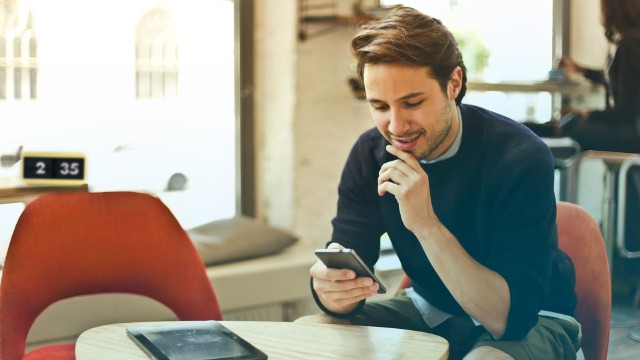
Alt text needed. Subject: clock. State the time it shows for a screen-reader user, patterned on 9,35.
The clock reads 2,35
